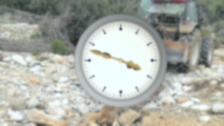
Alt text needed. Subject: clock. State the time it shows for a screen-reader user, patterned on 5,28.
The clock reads 3,48
